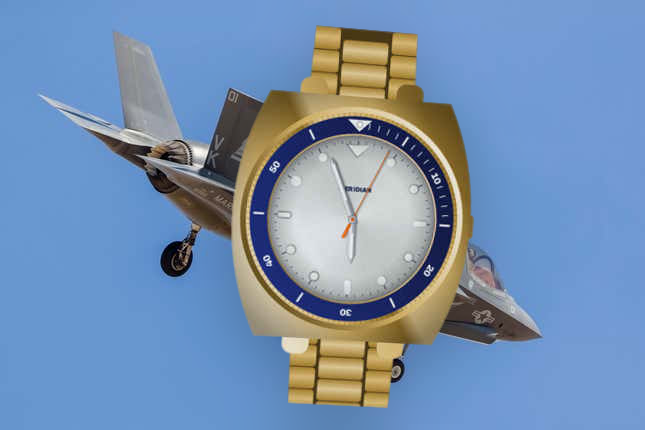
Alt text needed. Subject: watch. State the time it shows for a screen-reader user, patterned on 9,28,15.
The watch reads 5,56,04
